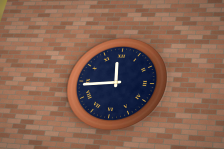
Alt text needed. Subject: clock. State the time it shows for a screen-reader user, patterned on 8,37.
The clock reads 11,44
